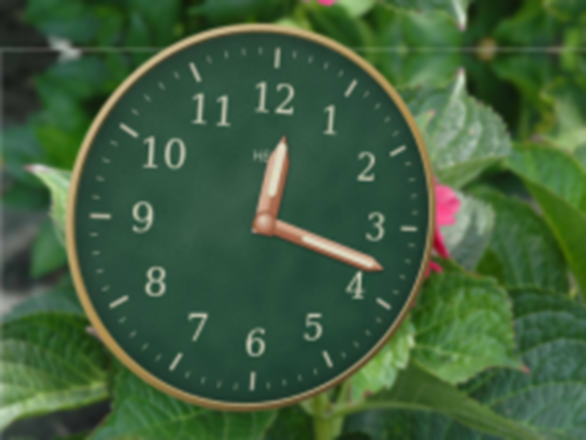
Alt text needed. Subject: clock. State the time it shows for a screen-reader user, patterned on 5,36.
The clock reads 12,18
